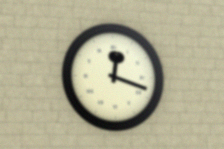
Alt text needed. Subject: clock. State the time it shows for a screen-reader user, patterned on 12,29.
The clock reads 12,18
